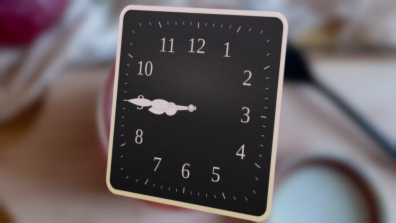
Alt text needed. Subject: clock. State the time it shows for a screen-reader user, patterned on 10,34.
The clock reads 8,45
